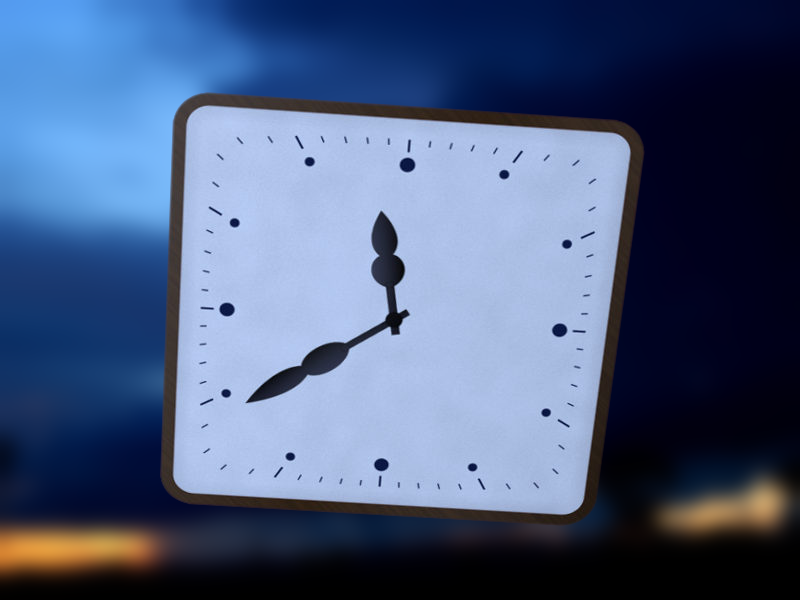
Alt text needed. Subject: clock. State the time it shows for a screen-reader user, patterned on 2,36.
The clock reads 11,39
